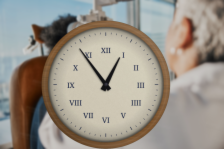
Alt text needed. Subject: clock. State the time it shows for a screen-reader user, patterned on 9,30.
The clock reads 12,54
